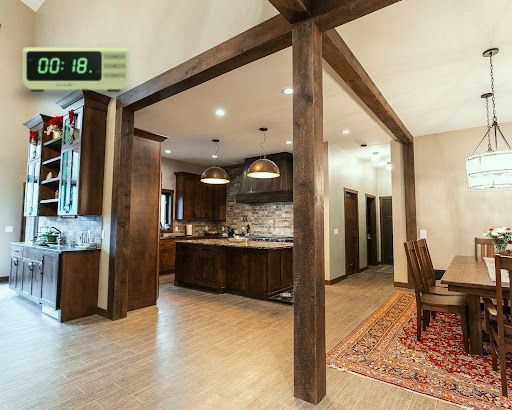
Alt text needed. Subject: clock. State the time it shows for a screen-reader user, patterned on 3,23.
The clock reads 0,18
